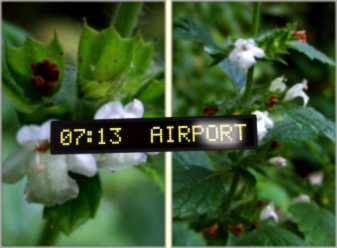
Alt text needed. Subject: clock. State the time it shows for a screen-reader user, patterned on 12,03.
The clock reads 7,13
